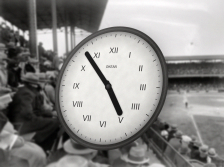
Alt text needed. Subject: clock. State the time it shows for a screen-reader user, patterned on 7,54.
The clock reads 4,53
